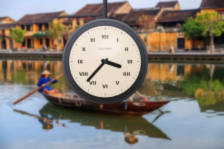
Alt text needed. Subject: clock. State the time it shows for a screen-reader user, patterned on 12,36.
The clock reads 3,37
